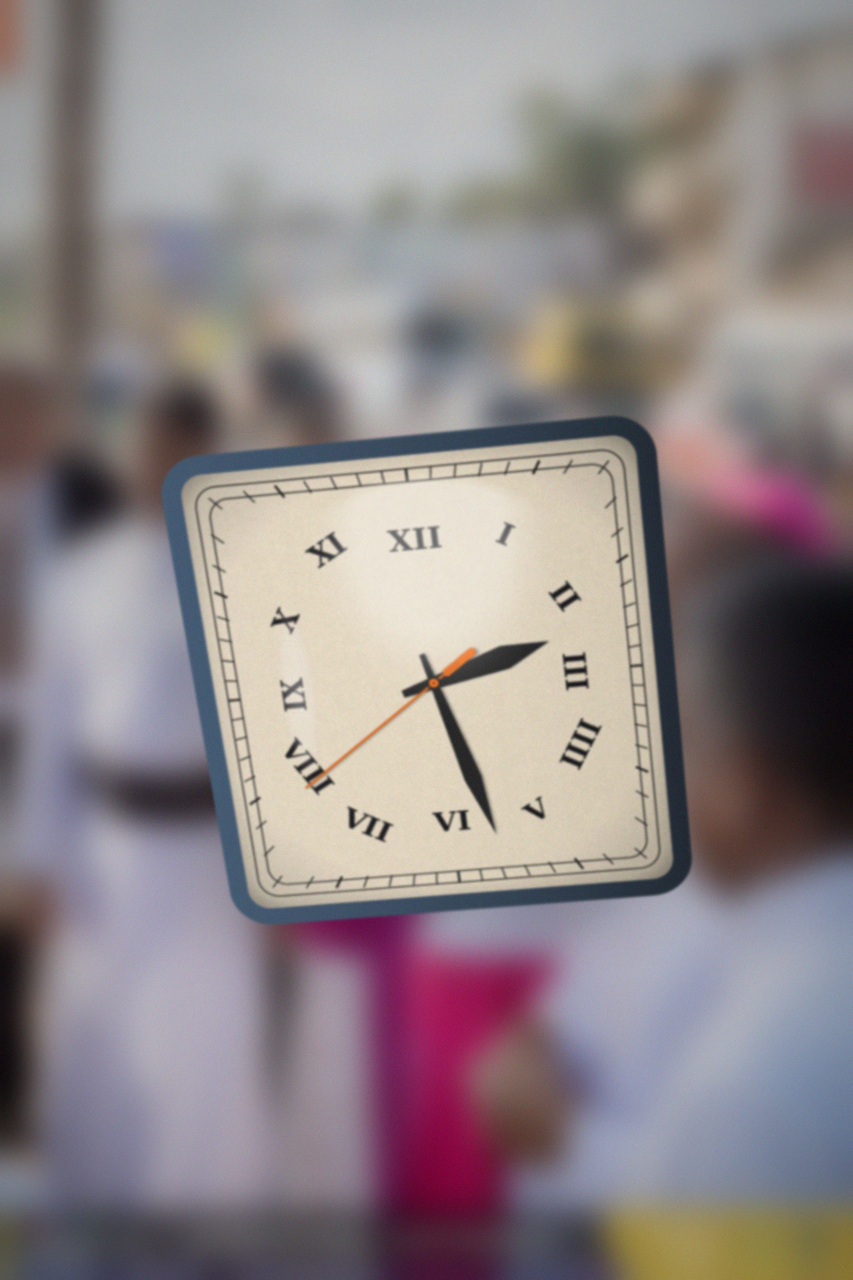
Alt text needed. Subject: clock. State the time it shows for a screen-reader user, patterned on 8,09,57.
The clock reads 2,27,39
